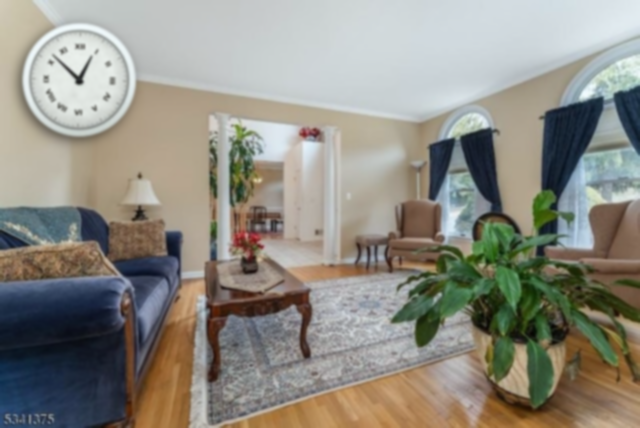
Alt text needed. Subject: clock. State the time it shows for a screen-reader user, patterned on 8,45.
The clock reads 12,52
